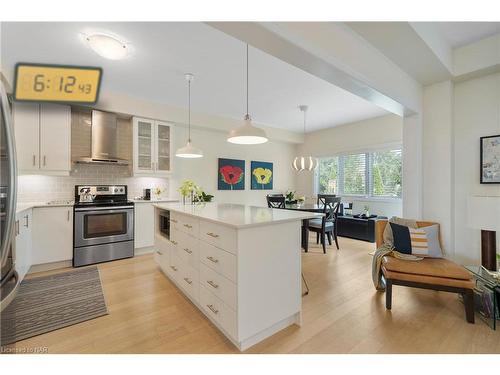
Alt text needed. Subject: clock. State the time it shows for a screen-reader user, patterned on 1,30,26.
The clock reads 6,12,43
